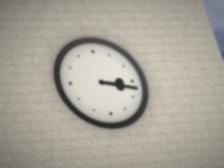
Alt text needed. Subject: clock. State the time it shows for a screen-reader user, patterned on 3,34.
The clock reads 3,17
